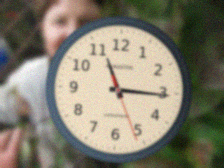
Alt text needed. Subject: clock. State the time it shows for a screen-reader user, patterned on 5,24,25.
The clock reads 11,15,26
